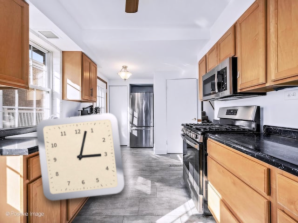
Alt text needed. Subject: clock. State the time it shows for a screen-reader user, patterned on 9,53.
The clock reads 3,03
